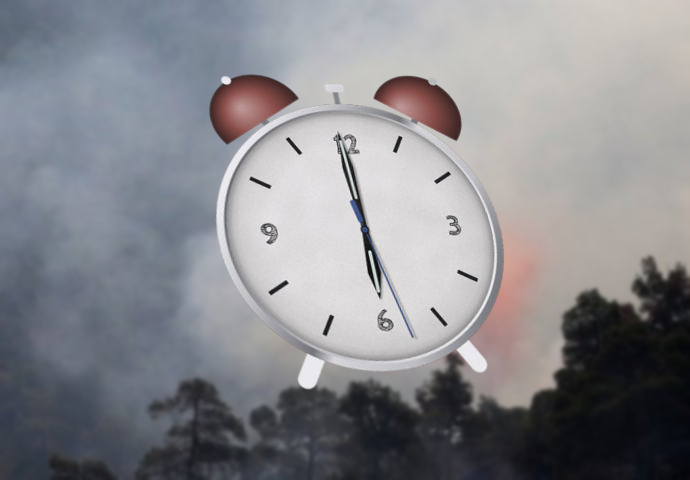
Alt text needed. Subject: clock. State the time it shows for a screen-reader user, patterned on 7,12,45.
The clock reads 5,59,28
